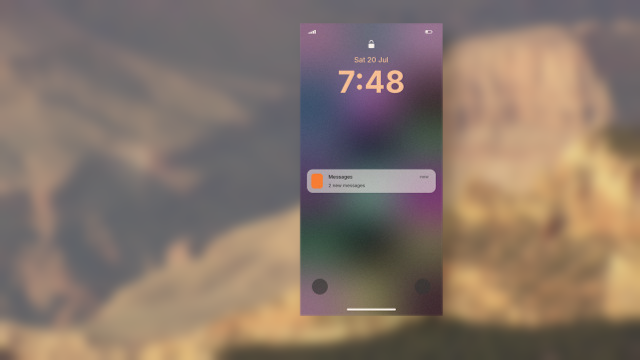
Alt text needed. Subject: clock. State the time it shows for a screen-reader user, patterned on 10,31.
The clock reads 7,48
